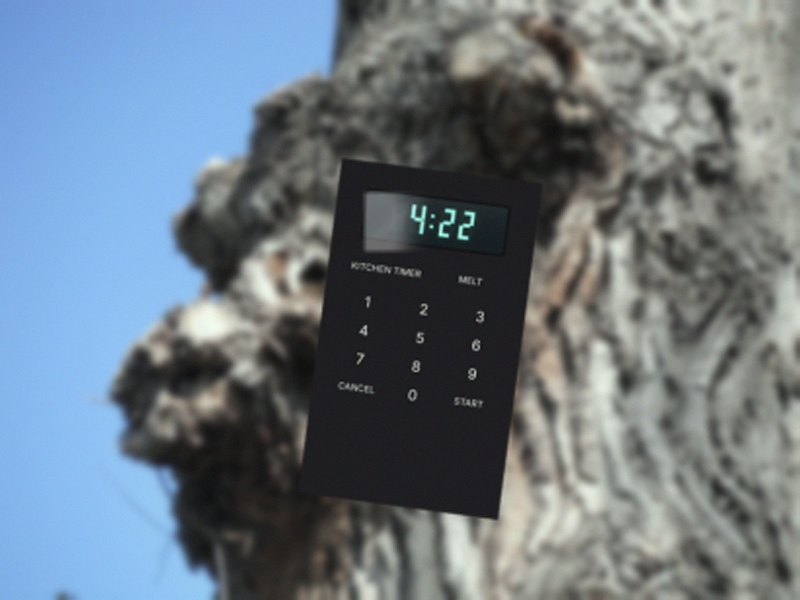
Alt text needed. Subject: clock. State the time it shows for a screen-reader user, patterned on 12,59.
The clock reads 4,22
